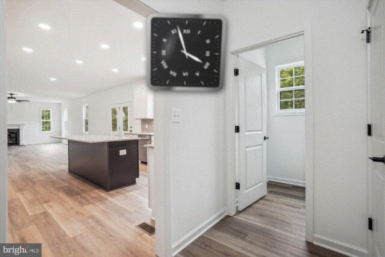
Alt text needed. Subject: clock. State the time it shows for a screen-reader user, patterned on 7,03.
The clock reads 3,57
